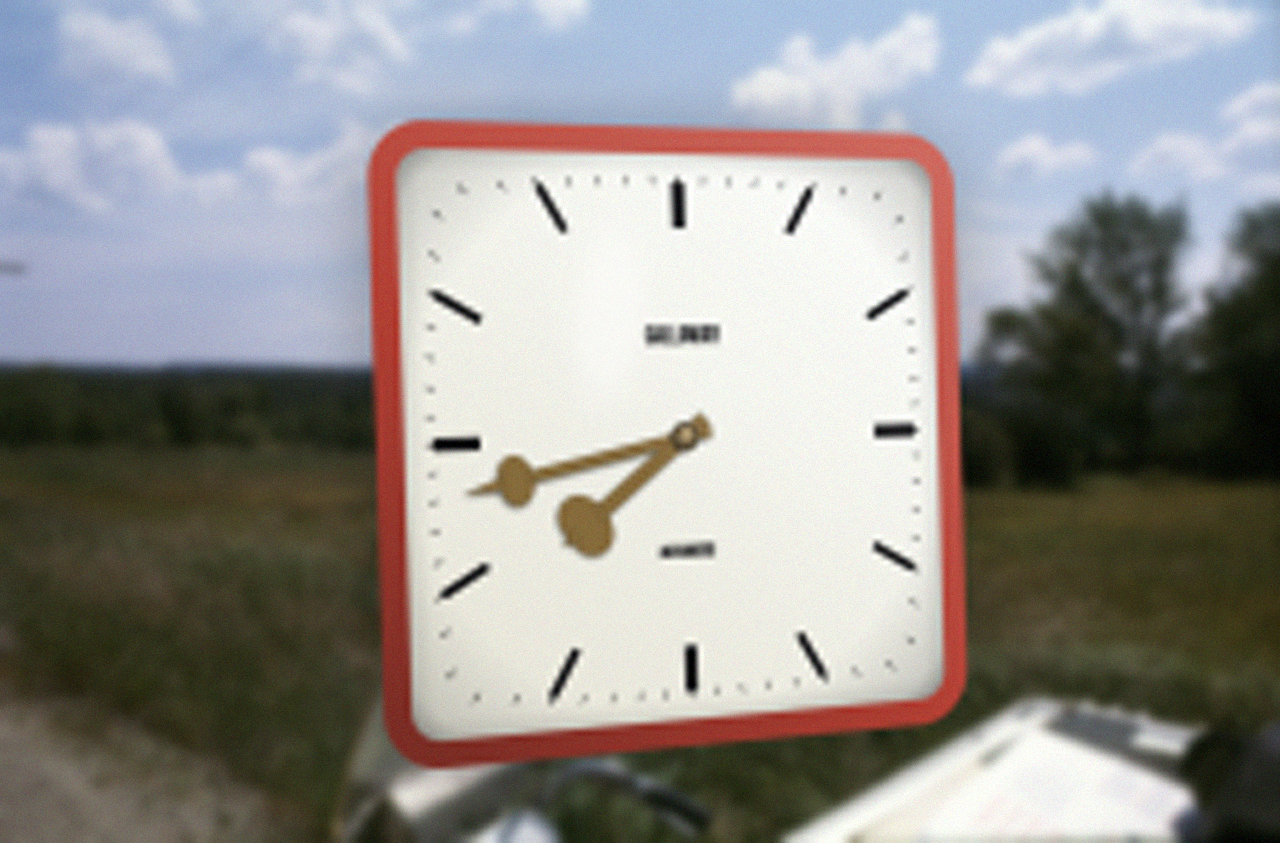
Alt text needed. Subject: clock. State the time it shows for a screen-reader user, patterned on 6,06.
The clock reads 7,43
